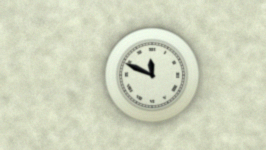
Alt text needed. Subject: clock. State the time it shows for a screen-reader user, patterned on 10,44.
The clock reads 11,49
